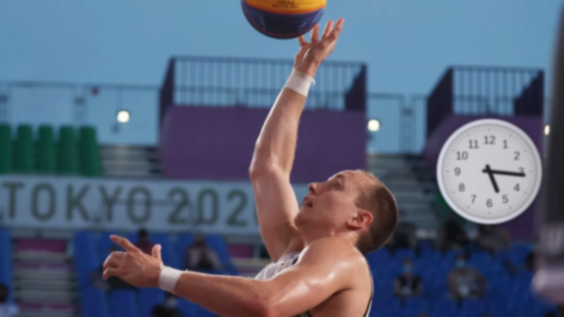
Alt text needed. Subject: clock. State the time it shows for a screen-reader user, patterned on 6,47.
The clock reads 5,16
